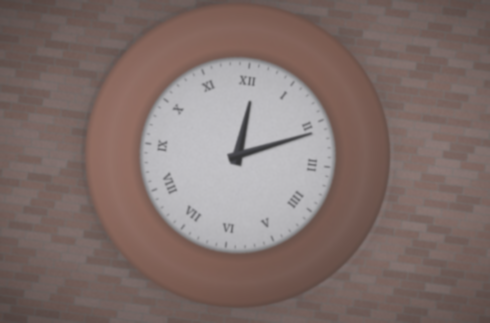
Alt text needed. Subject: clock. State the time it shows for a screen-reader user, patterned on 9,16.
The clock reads 12,11
